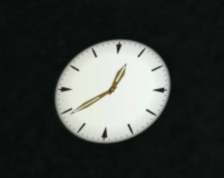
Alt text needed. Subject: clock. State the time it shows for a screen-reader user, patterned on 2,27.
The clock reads 12,39
